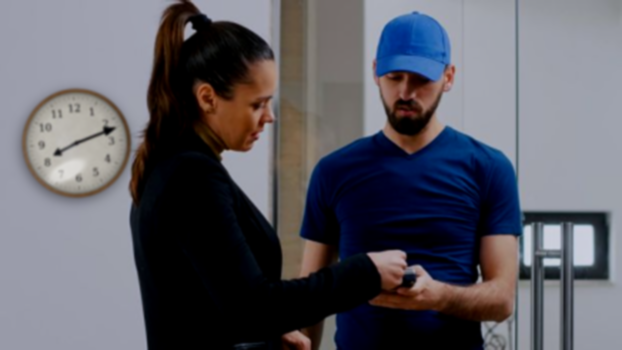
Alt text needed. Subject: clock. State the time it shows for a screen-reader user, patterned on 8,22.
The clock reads 8,12
